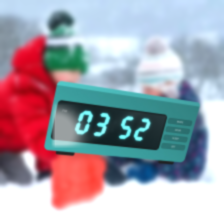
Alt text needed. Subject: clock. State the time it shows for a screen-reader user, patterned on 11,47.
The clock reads 3,52
